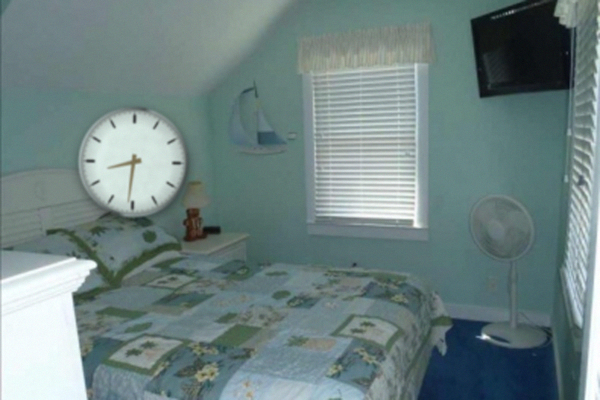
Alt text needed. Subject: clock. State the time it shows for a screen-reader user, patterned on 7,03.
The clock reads 8,31
